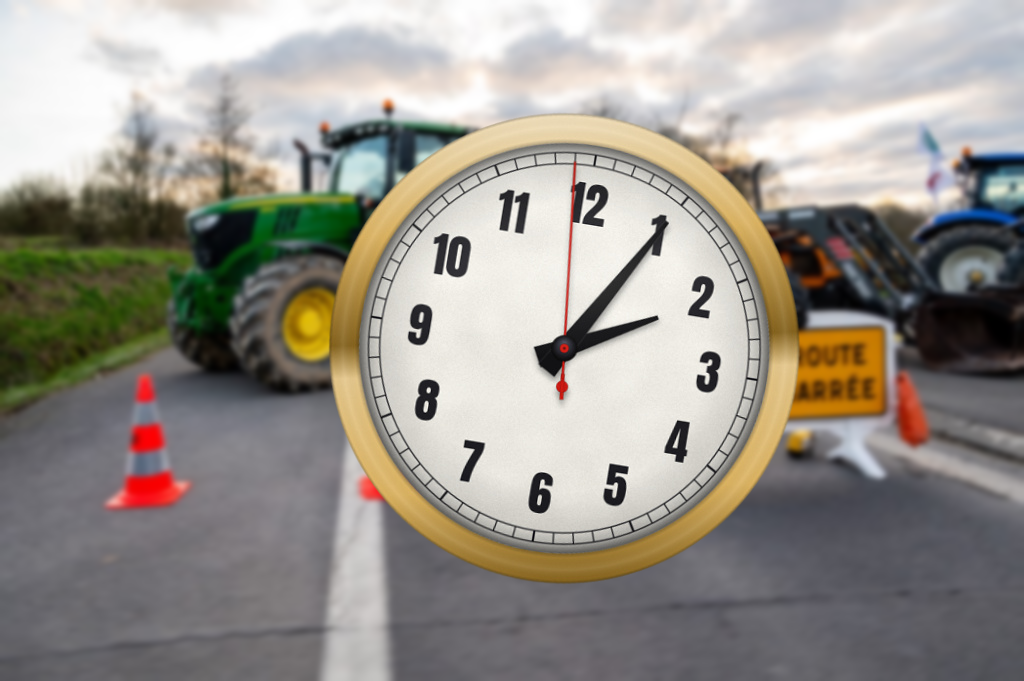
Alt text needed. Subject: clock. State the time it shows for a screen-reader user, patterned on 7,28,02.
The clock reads 2,04,59
